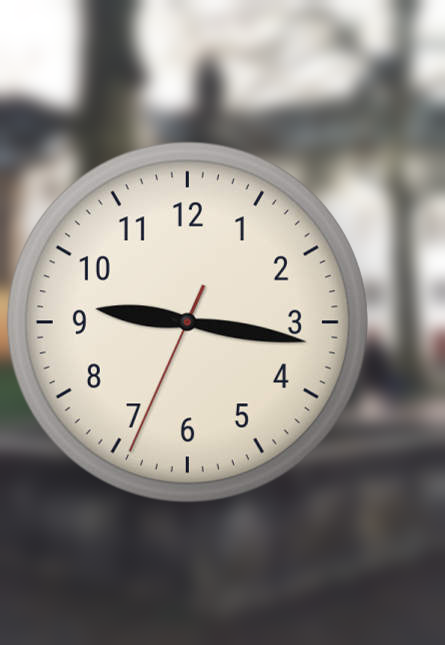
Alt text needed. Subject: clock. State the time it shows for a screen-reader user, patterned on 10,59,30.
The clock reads 9,16,34
